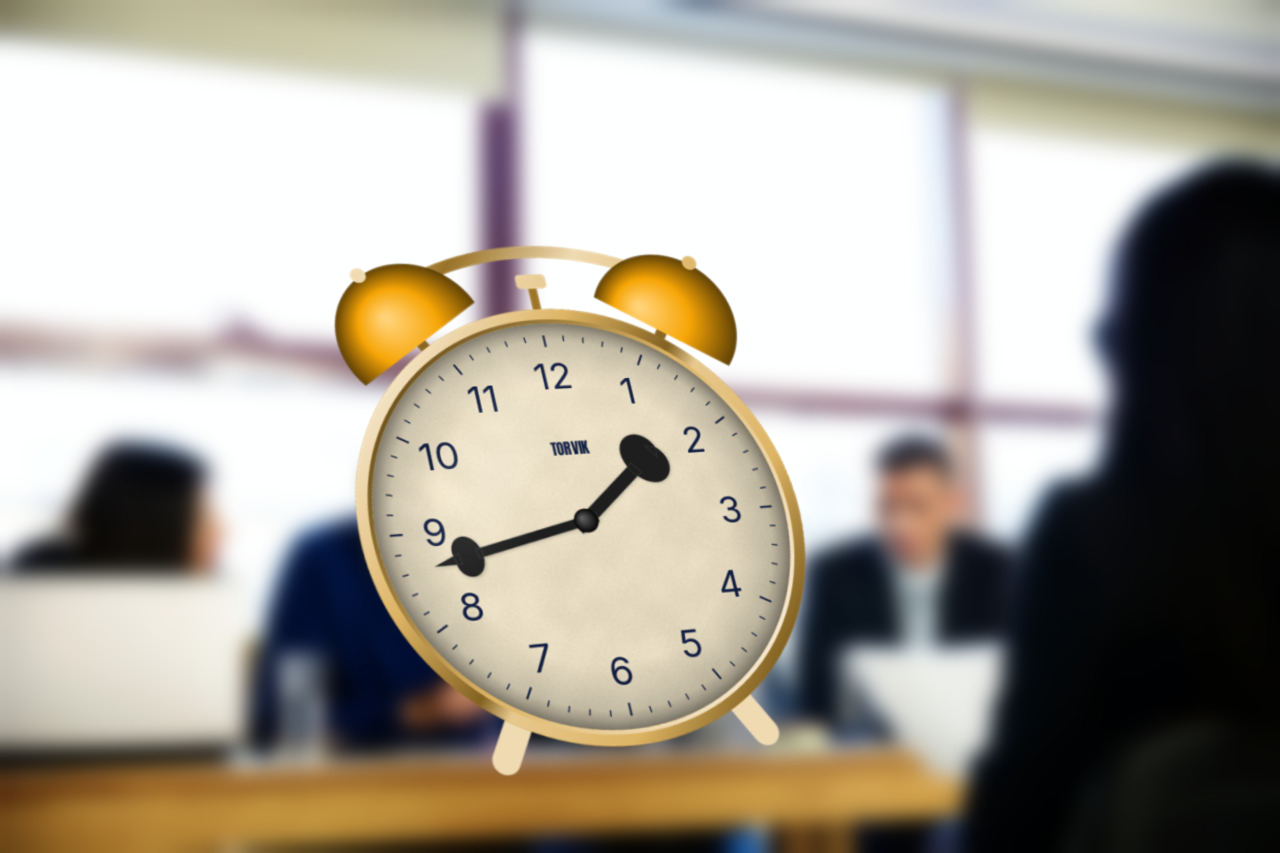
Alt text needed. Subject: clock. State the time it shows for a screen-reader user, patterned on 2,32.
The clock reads 1,43
